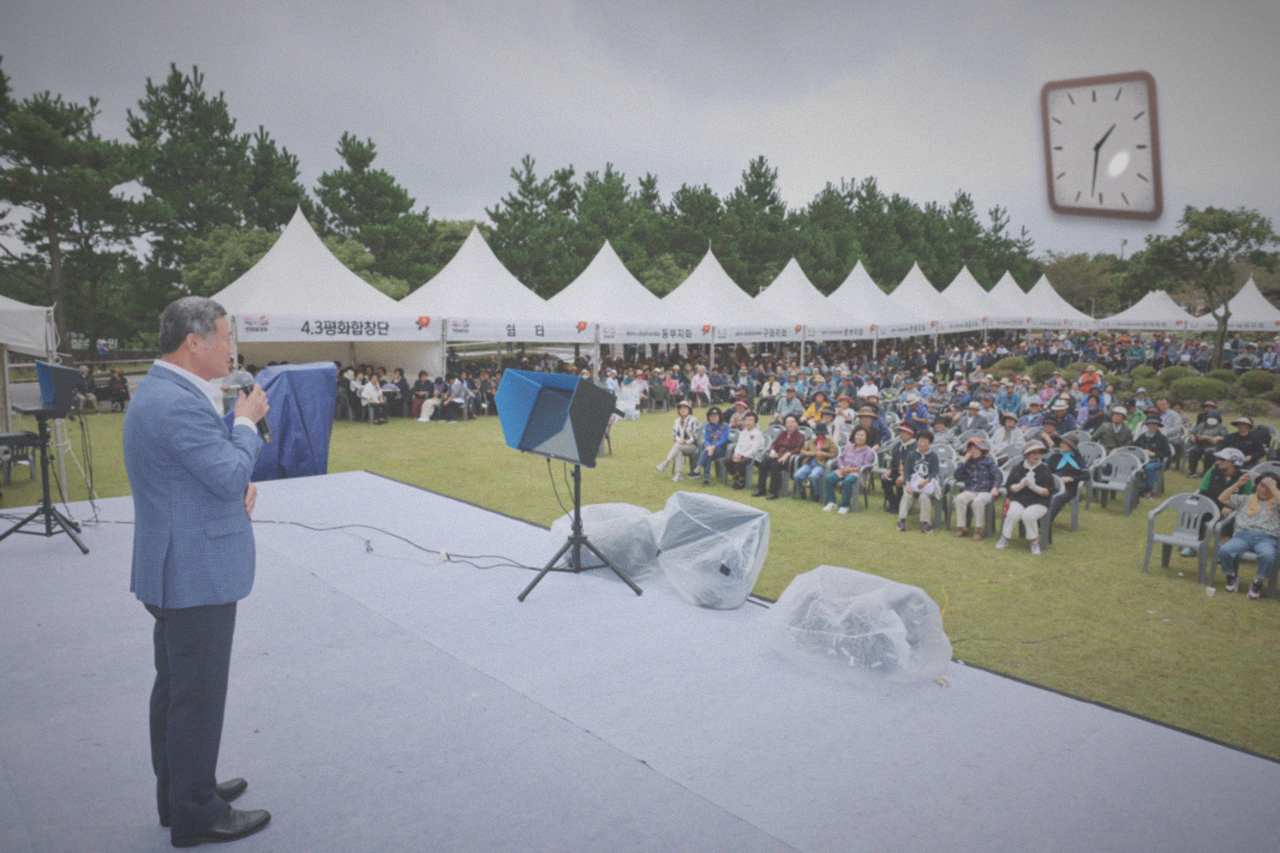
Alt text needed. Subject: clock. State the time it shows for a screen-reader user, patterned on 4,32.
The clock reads 1,32
